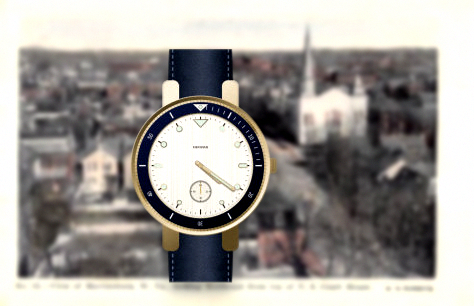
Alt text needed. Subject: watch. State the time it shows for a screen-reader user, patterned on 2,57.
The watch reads 4,21
